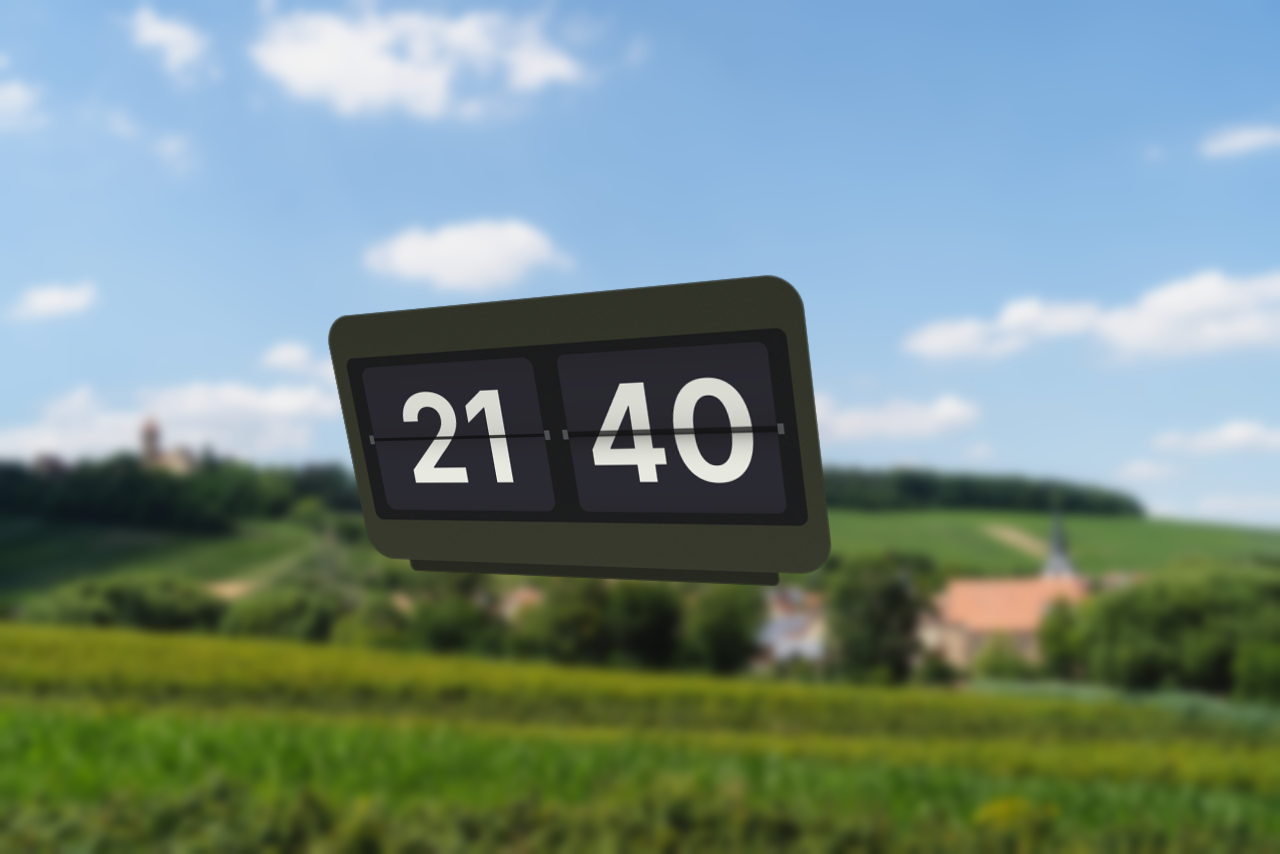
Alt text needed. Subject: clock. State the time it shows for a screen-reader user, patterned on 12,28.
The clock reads 21,40
